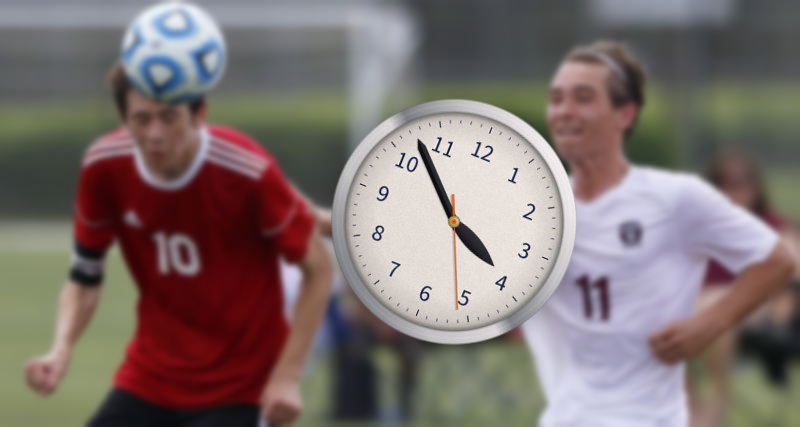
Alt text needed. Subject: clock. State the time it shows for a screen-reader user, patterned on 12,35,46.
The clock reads 3,52,26
